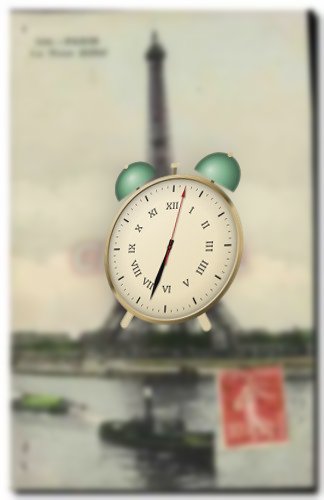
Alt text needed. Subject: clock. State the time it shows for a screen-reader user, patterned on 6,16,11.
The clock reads 6,33,02
